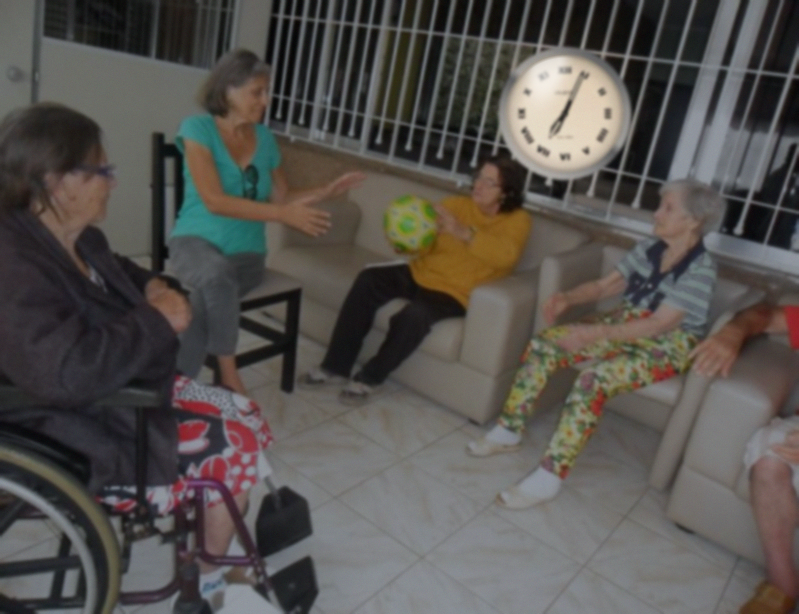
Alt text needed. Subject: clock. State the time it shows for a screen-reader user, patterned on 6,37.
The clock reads 7,04
